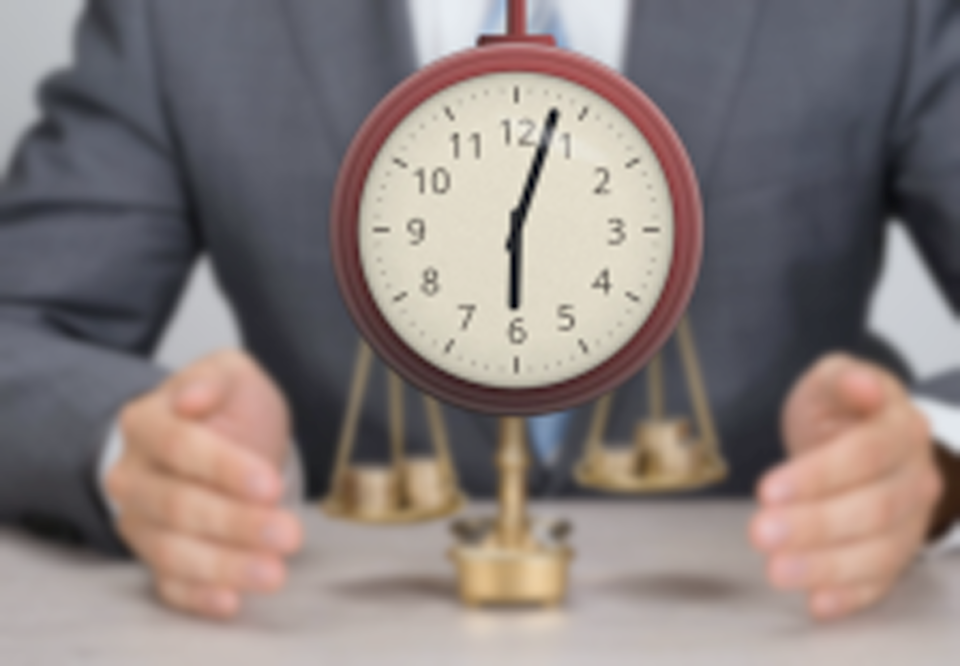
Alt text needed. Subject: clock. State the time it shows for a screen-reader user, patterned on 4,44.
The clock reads 6,03
